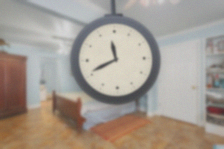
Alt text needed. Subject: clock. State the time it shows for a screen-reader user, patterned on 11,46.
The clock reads 11,41
